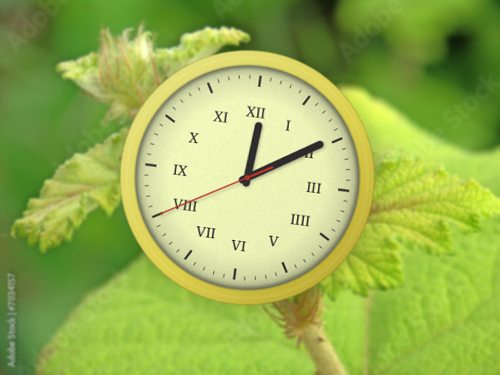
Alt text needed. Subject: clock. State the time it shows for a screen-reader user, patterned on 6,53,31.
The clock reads 12,09,40
